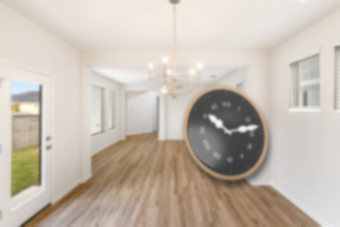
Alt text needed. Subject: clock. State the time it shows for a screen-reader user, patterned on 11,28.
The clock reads 10,13
